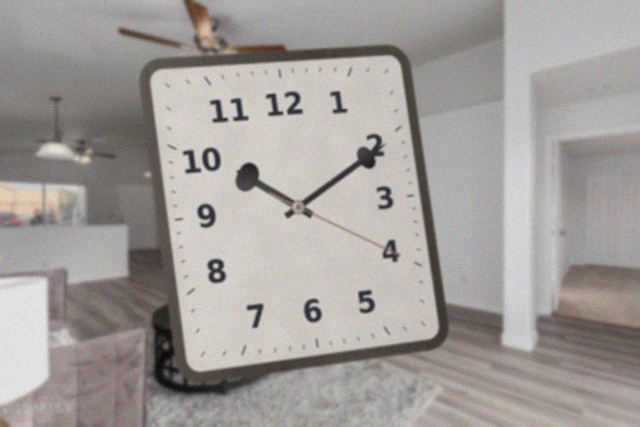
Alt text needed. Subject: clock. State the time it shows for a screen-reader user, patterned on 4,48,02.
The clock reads 10,10,20
